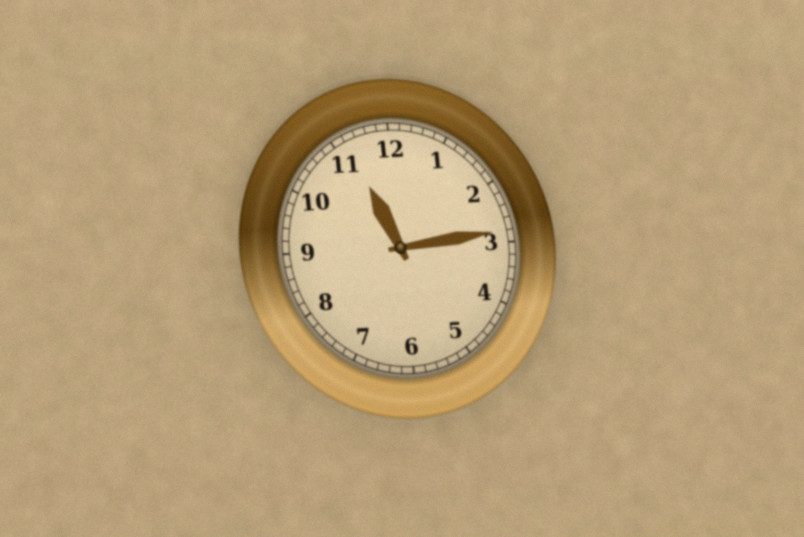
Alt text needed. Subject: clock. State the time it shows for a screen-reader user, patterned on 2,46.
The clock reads 11,14
